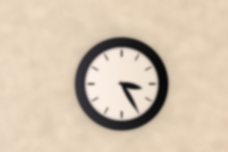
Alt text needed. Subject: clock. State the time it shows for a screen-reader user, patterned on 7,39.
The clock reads 3,25
